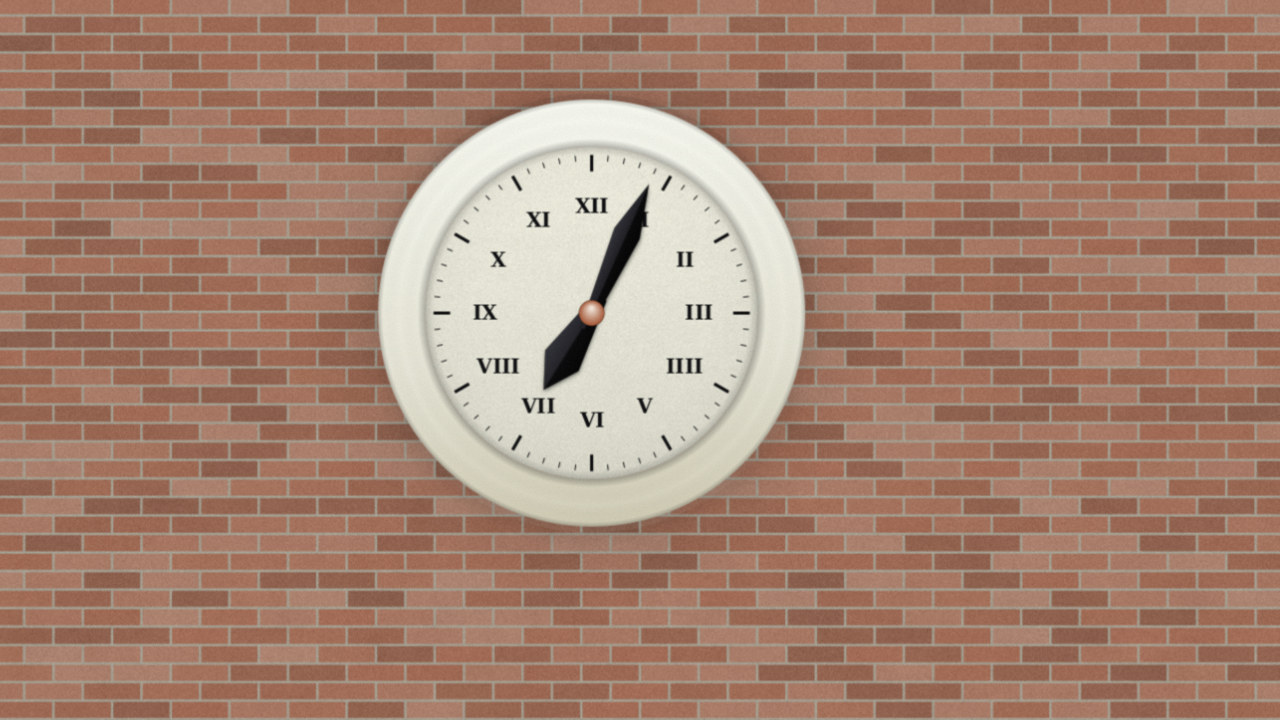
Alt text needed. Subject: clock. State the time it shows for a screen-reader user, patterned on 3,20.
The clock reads 7,04
